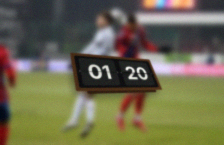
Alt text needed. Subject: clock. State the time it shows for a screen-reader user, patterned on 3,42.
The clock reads 1,20
